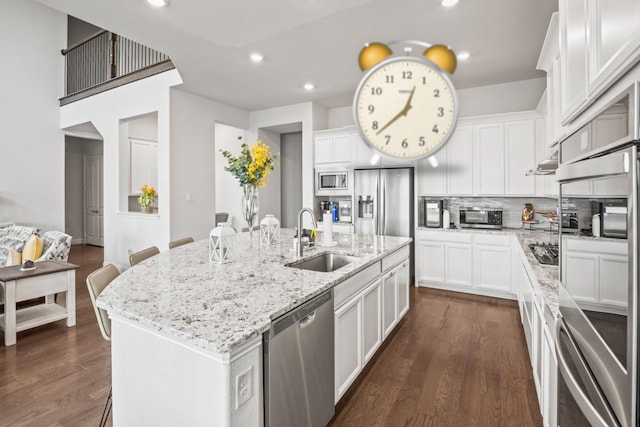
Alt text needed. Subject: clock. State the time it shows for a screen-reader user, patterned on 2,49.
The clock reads 12,38
